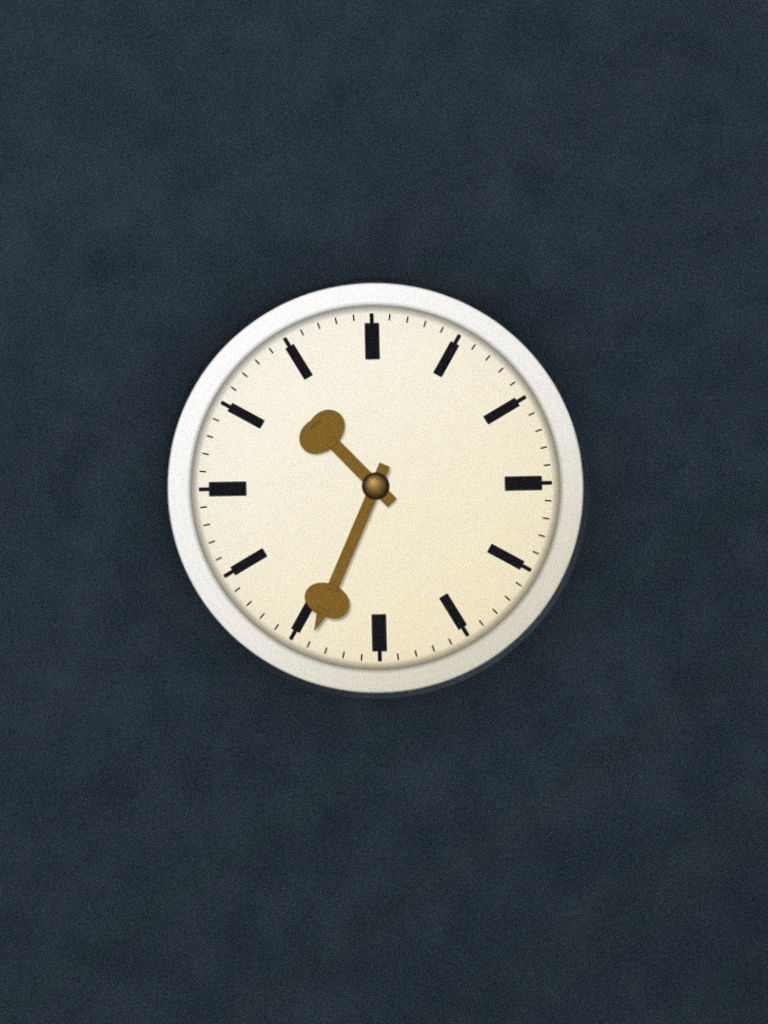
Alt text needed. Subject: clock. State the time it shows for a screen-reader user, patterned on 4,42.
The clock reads 10,34
